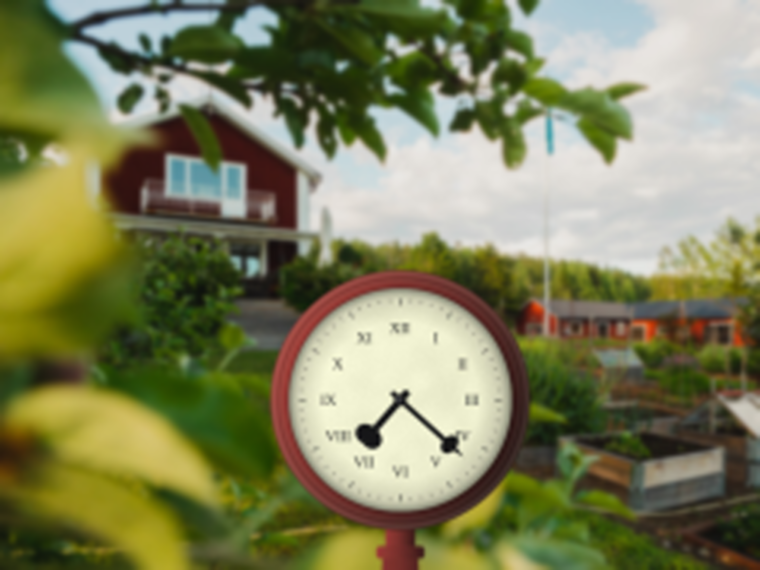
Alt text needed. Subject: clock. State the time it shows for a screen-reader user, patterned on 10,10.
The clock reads 7,22
